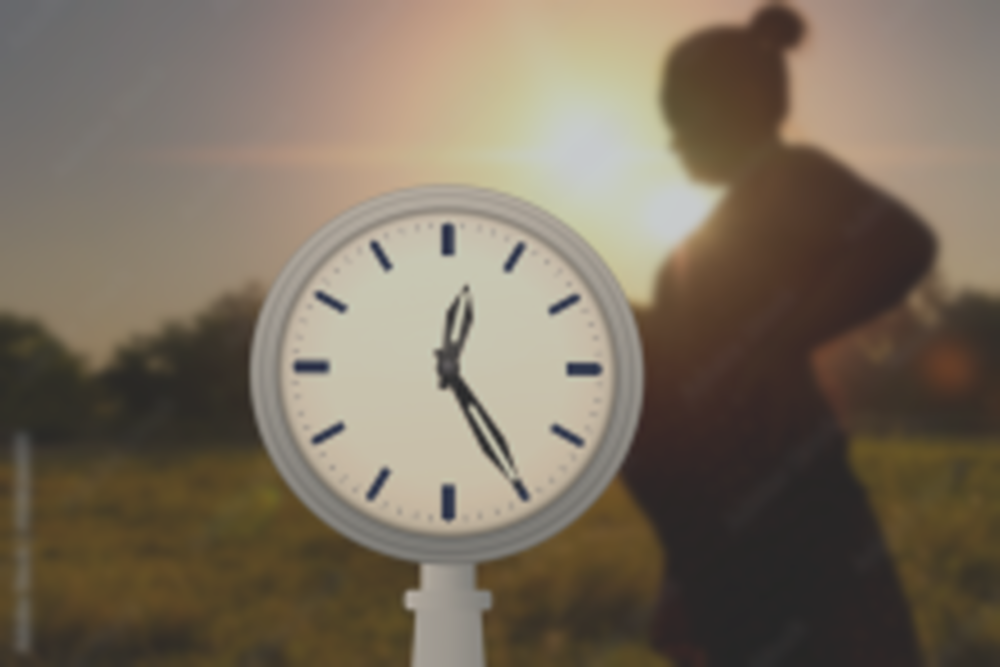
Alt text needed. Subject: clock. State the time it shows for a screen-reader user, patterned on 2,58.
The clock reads 12,25
